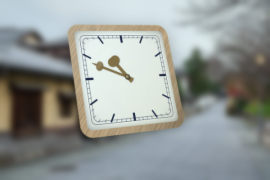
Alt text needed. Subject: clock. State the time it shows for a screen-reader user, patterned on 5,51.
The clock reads 10,49
